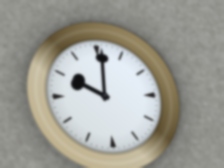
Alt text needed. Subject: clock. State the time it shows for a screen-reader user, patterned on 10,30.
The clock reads 10,01
